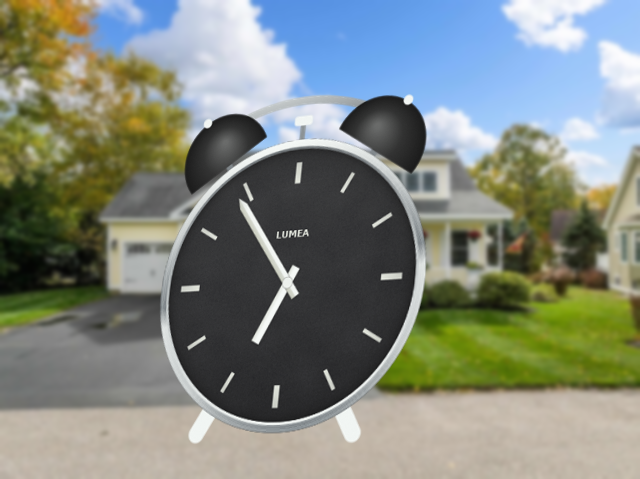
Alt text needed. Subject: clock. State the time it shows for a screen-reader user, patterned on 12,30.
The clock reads 6,54
